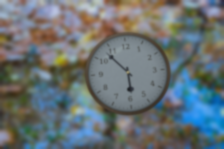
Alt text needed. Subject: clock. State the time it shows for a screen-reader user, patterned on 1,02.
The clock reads 5,53
